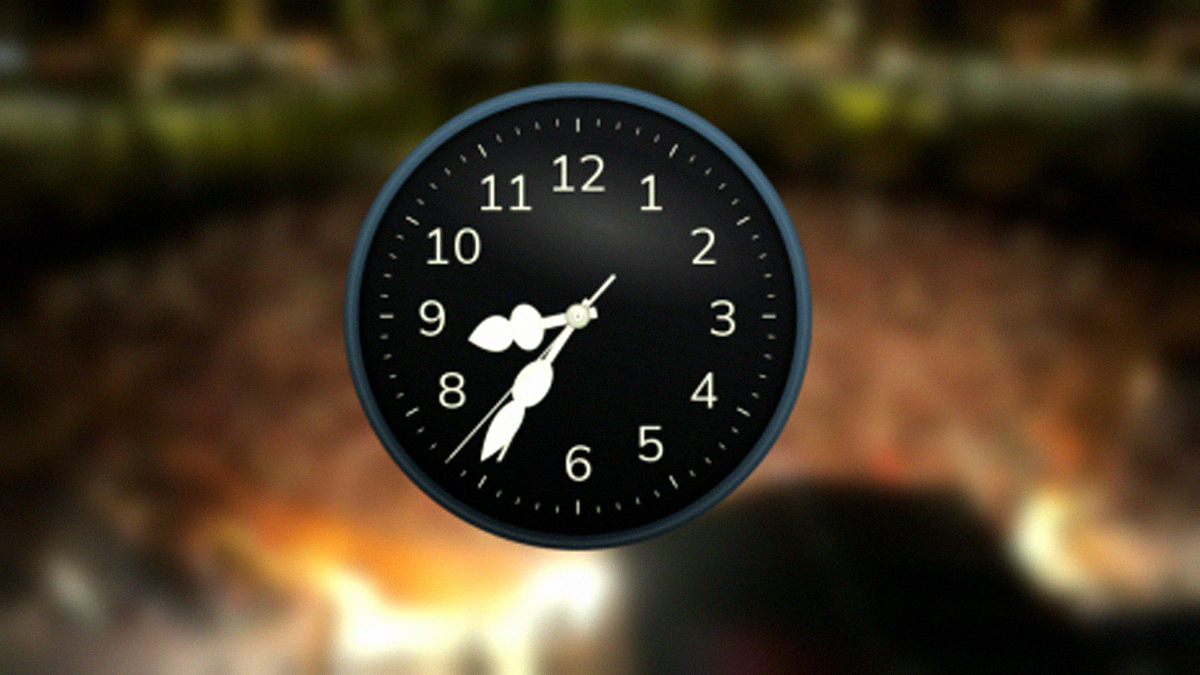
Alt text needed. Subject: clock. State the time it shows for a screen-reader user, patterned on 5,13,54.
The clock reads 8,35,37
